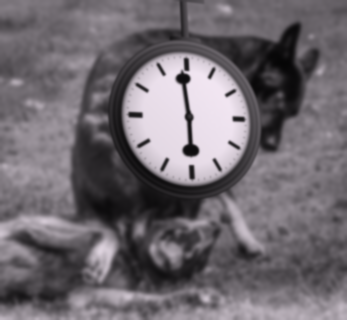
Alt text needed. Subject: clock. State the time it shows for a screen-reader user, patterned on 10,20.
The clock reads 5,59
